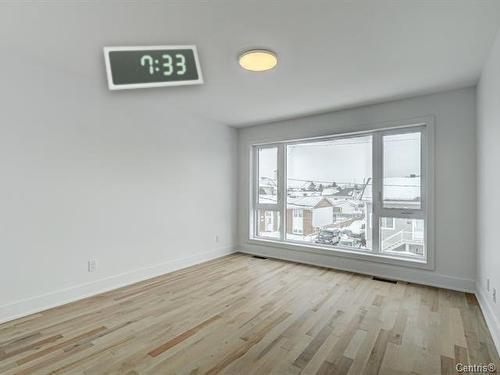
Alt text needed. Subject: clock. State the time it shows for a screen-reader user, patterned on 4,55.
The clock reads 7,33
